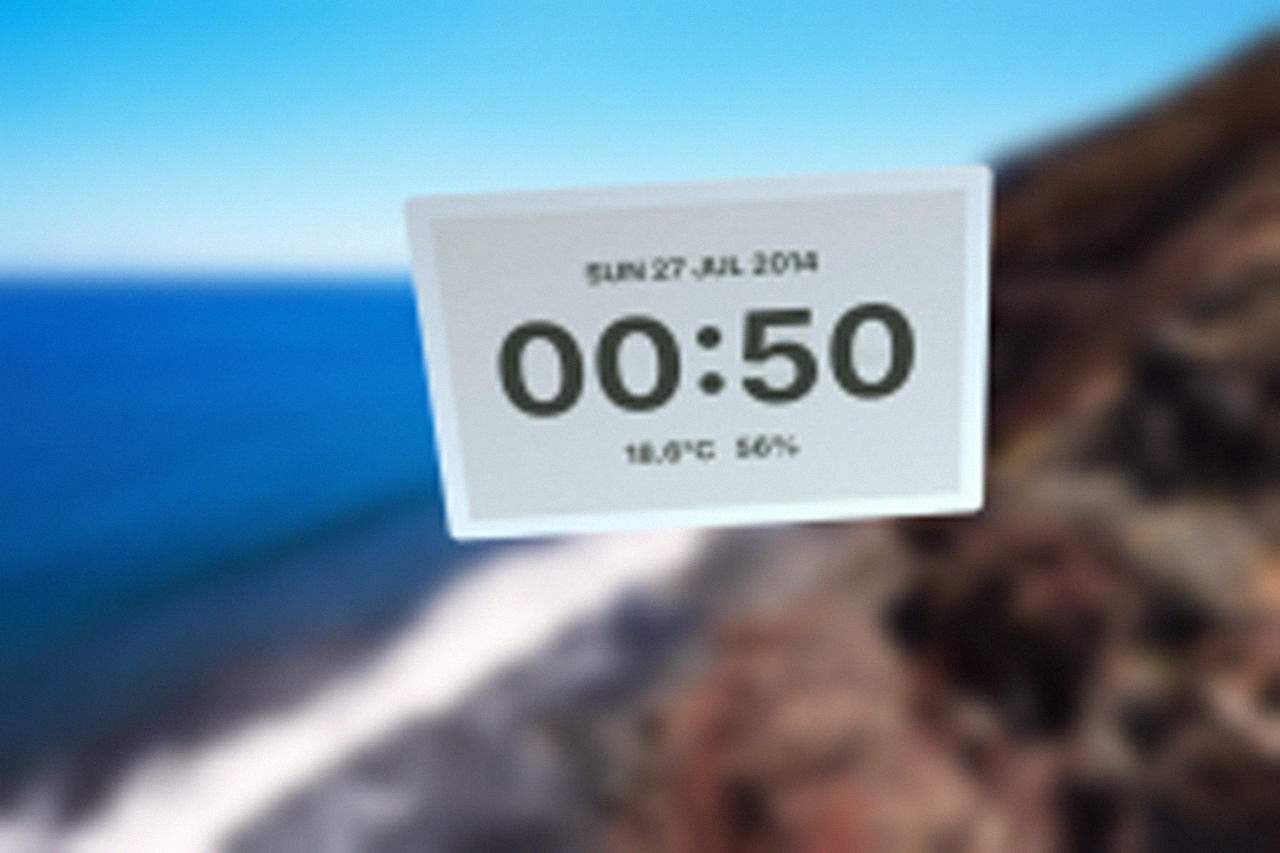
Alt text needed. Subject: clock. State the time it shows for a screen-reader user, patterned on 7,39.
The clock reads 0,50
